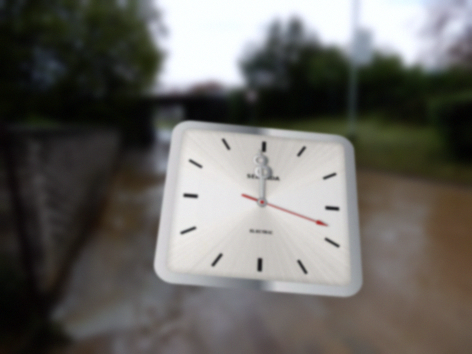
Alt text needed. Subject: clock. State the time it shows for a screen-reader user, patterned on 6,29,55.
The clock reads 11,59,18
